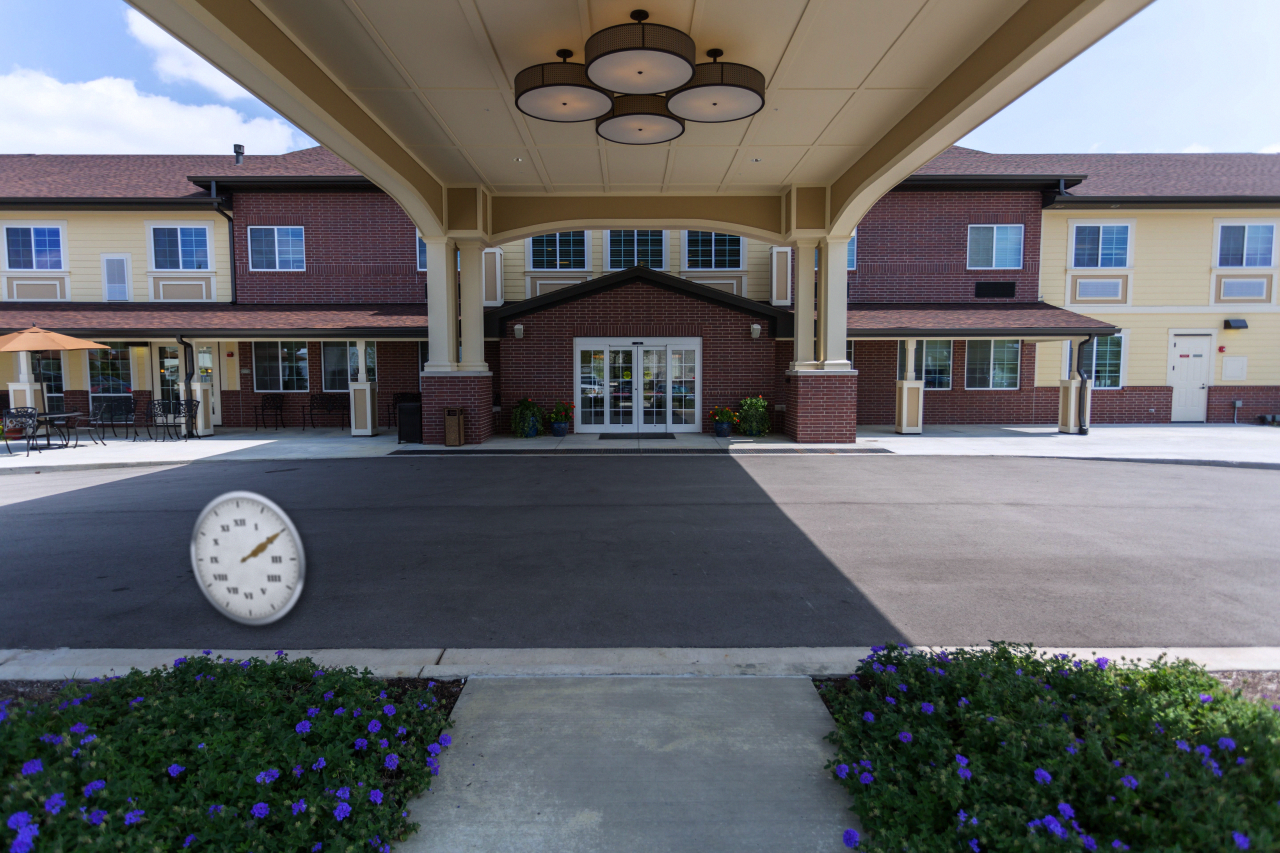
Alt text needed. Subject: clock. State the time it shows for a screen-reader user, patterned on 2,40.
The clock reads 2,10
